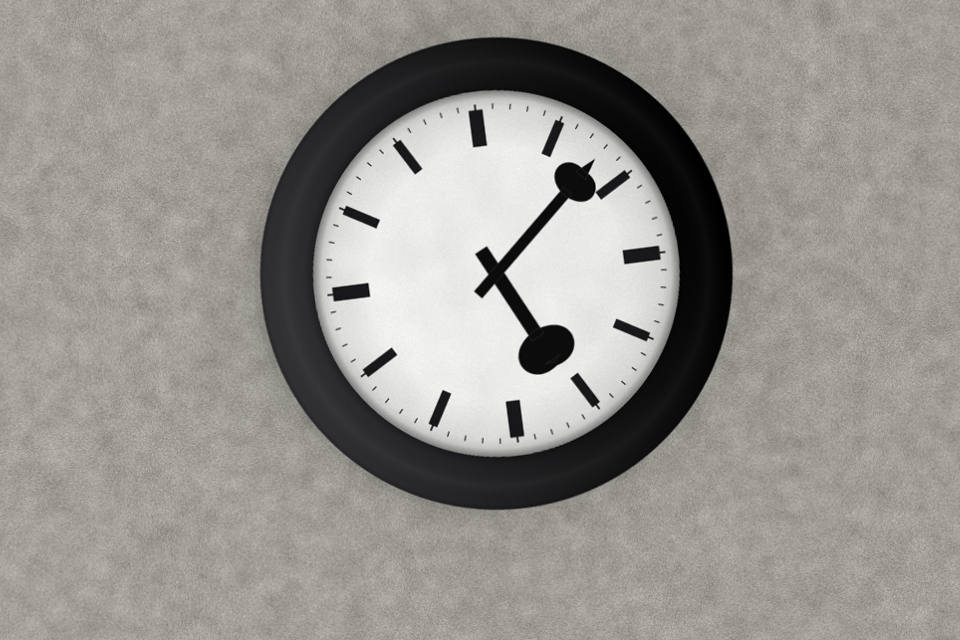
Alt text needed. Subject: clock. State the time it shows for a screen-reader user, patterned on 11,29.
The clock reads 5,08
